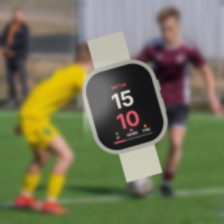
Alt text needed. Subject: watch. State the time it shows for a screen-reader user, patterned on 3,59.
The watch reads 15,10
